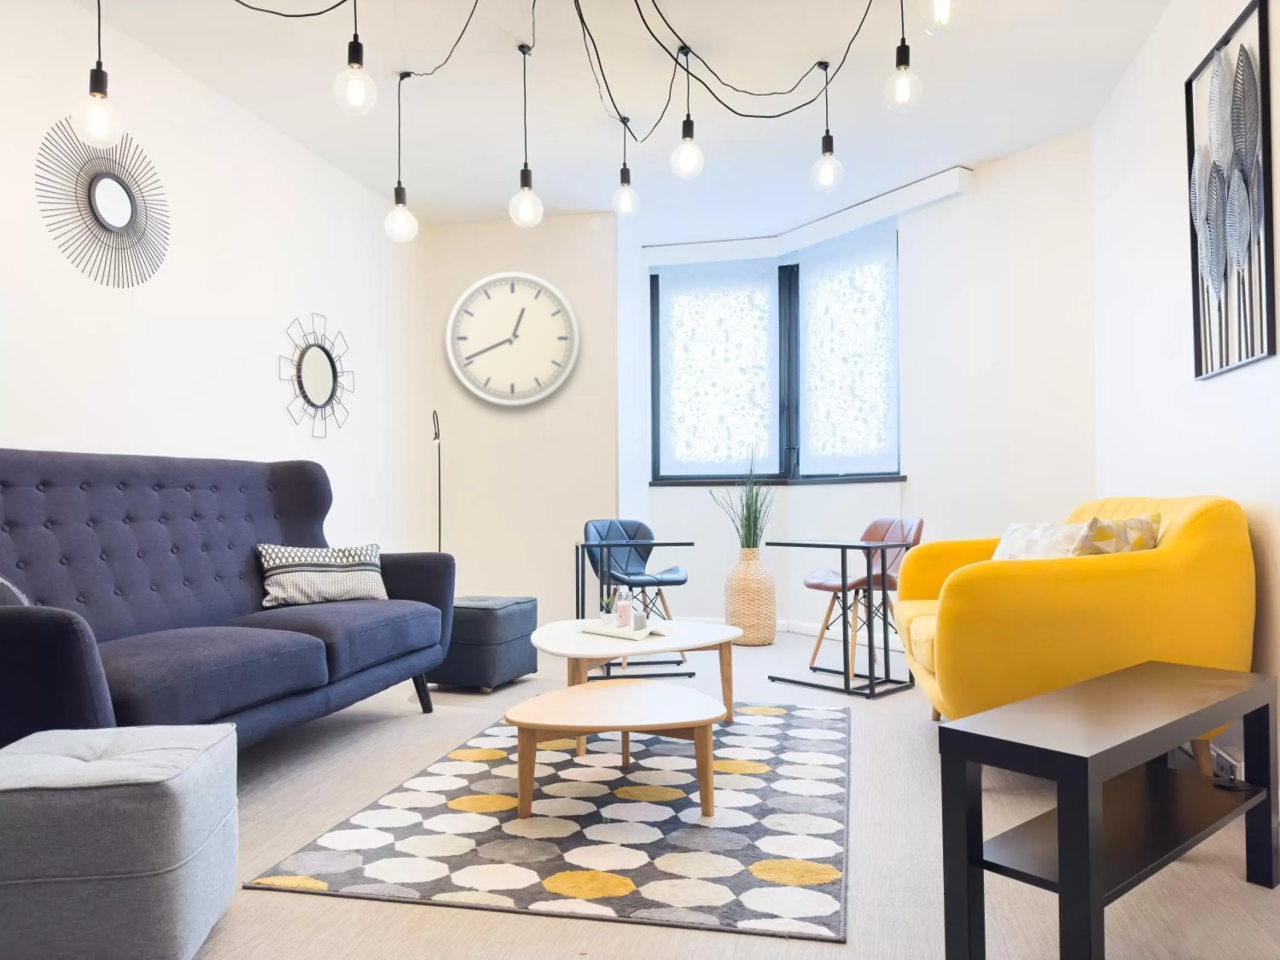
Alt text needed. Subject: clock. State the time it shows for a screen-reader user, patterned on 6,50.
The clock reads 12,41
